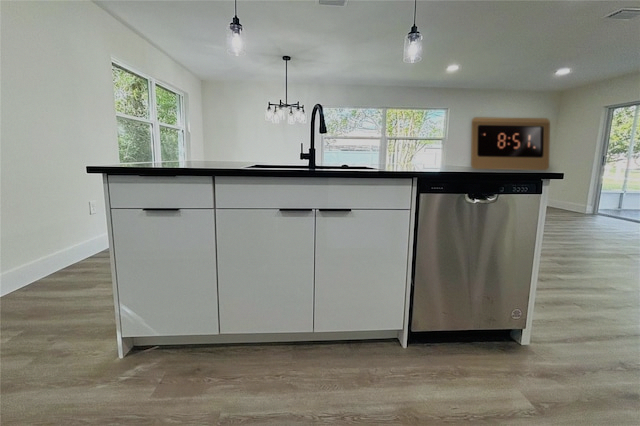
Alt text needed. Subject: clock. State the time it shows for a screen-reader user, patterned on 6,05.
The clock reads 8,51
